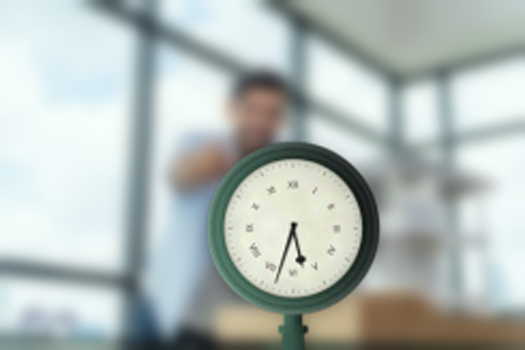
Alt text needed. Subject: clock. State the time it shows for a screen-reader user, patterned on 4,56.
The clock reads 5,33
